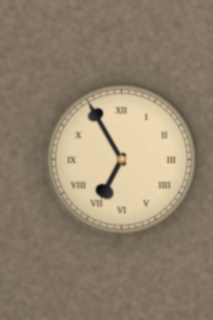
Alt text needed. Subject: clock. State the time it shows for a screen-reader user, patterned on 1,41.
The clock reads 6,55
